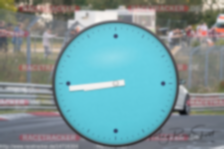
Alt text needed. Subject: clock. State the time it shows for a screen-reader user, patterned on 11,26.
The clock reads 8,44
